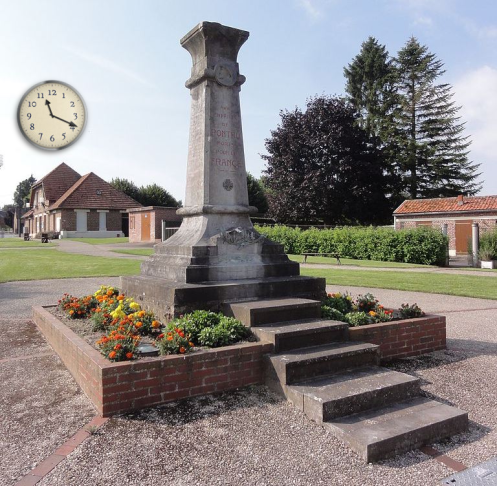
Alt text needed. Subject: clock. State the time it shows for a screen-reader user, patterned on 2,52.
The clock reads 11,19
